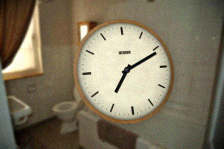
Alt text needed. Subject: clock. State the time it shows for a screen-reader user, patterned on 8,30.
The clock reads 7,11
